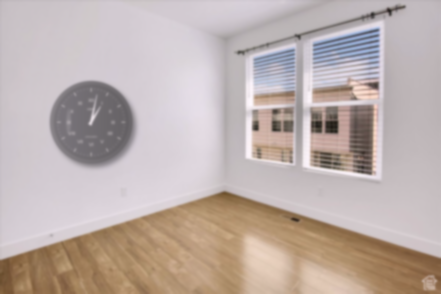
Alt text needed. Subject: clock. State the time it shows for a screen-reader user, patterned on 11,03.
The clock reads 1,02
